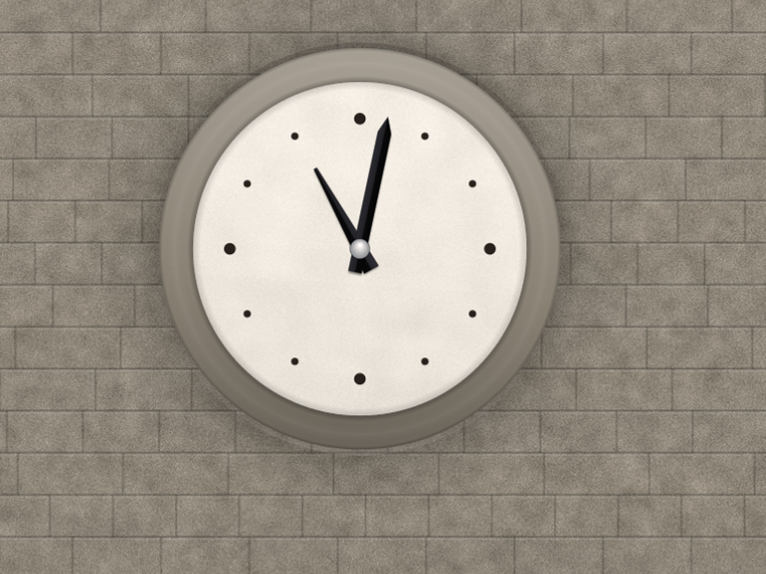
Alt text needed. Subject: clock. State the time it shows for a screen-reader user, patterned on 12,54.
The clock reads 11,02
